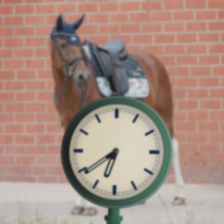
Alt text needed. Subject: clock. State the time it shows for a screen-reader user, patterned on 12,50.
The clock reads 6,39
